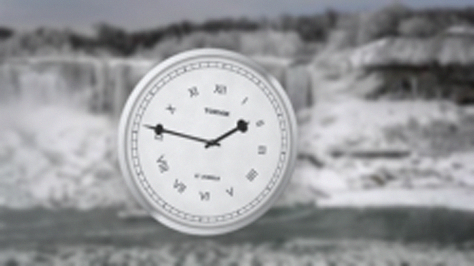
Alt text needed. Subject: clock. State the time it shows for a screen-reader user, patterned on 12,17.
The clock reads 1,46
